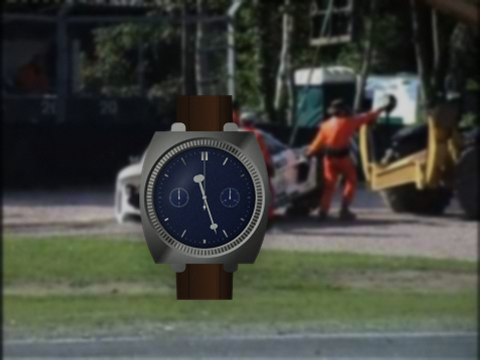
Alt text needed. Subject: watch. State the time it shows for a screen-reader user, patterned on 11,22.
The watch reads 11,27
